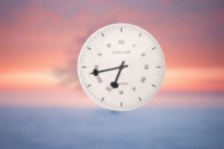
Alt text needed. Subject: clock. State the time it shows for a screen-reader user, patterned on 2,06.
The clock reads 6,43
